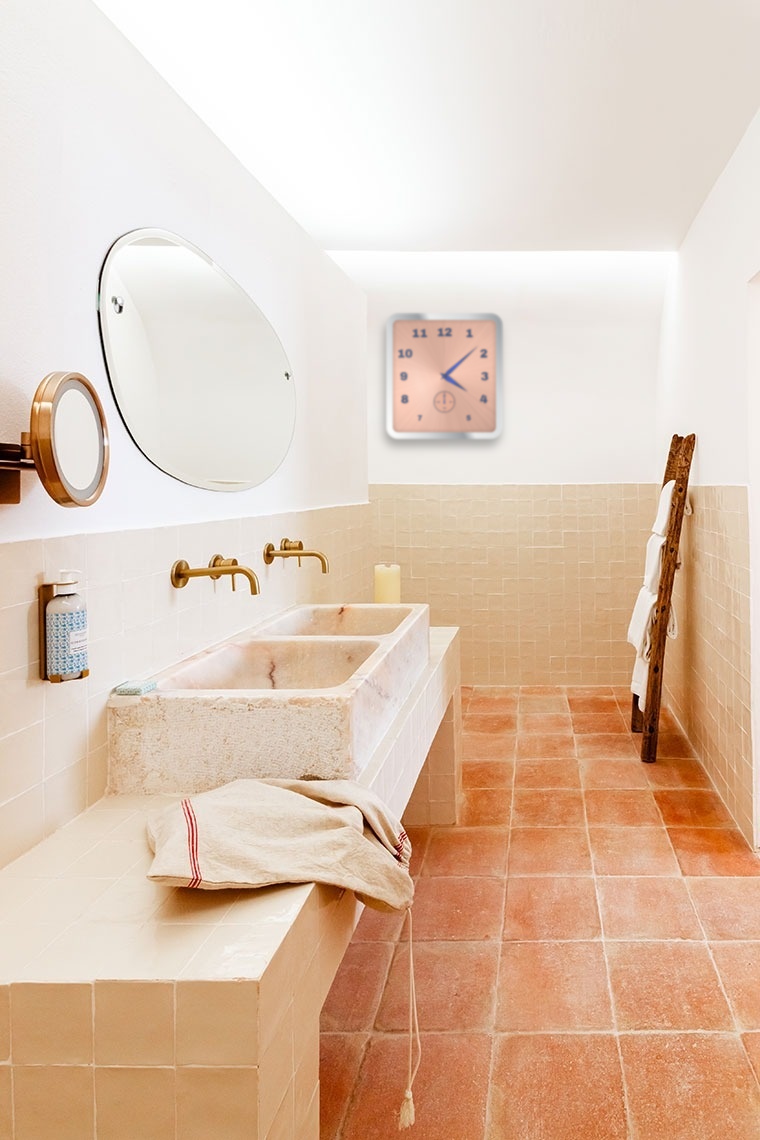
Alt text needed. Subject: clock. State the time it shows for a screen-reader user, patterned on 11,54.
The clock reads 4,08
